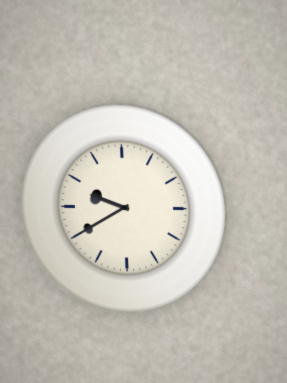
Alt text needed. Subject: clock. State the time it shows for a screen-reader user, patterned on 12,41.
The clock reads 9,40
